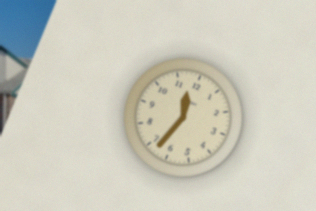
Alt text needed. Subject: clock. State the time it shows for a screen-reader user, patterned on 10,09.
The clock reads 11,33
